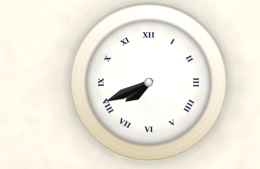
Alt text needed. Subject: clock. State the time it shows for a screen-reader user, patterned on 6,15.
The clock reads 7,41
